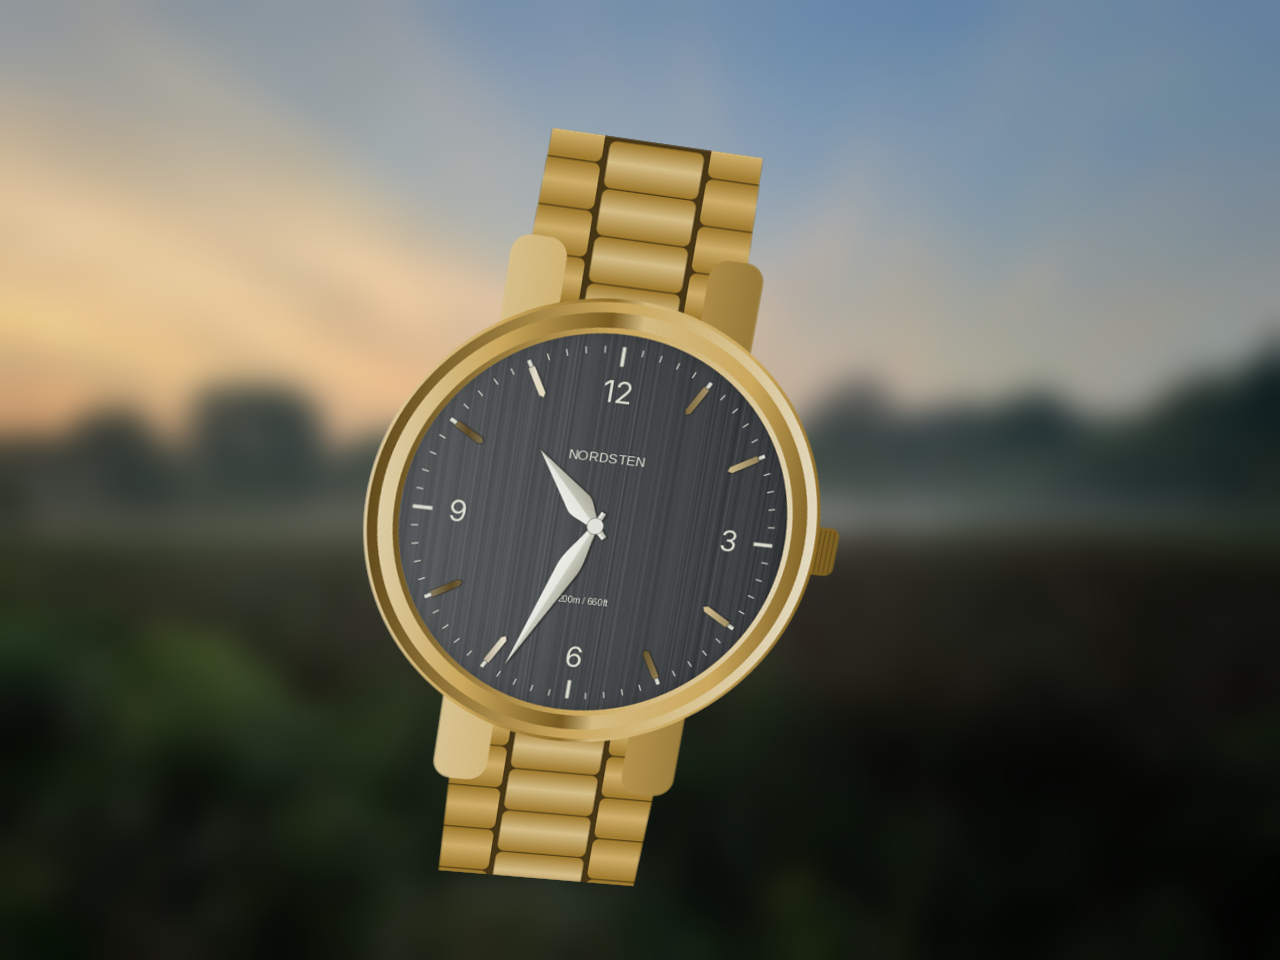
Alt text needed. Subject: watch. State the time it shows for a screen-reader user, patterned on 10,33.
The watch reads 10,34
